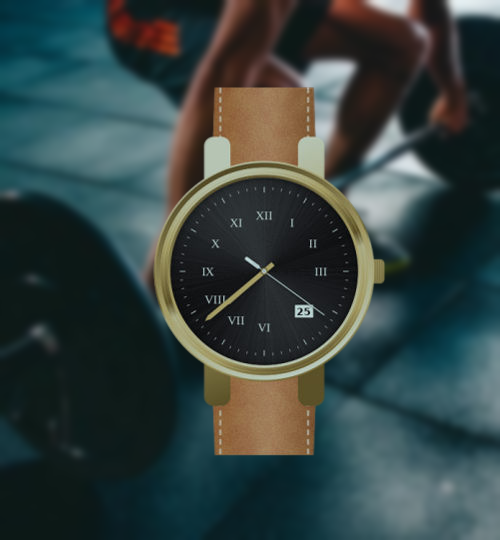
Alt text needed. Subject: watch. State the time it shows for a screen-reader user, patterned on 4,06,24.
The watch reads 7,38,21
